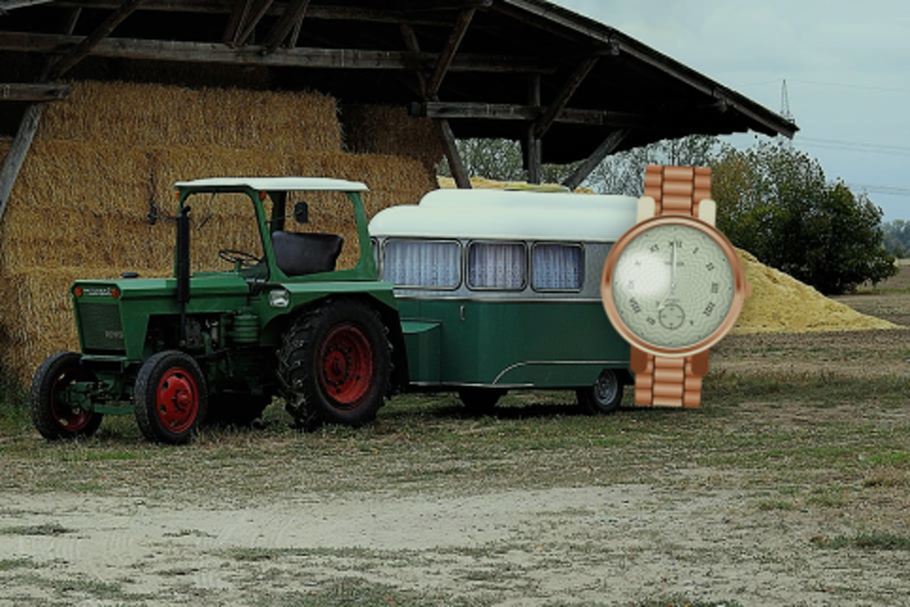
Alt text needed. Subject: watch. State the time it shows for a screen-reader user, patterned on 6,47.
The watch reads 7,00
